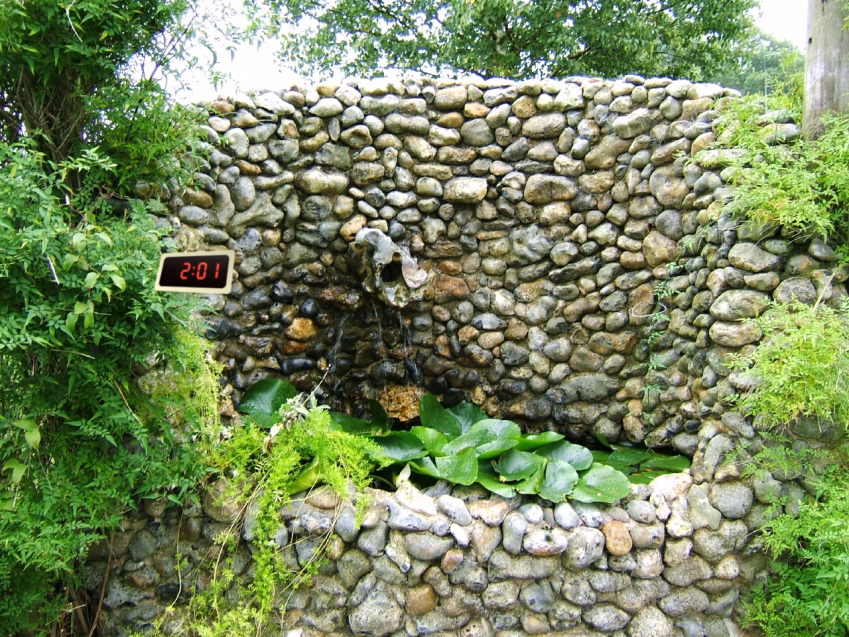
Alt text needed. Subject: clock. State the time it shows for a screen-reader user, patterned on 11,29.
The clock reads 2,01
